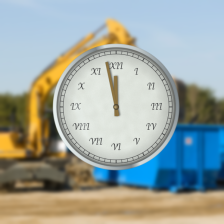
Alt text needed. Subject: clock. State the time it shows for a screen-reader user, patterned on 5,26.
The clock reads 11,58
